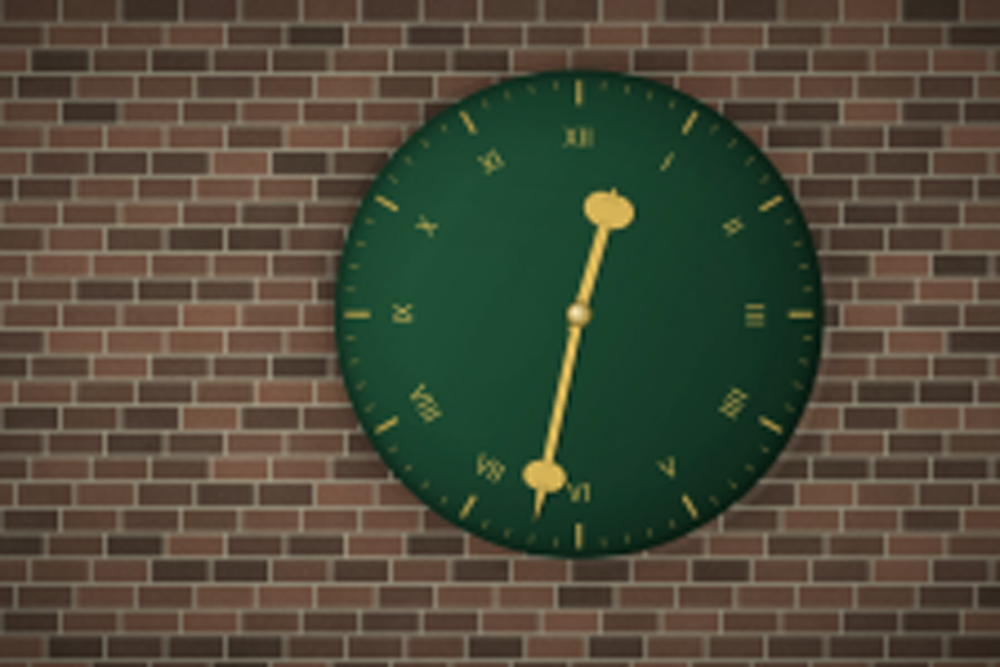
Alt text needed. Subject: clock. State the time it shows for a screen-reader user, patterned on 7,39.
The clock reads 12,32
